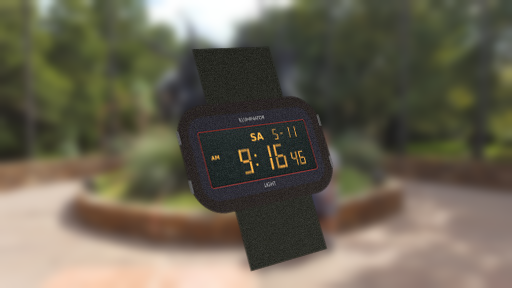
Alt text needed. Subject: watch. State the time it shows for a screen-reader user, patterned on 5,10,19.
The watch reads 9,16,46
